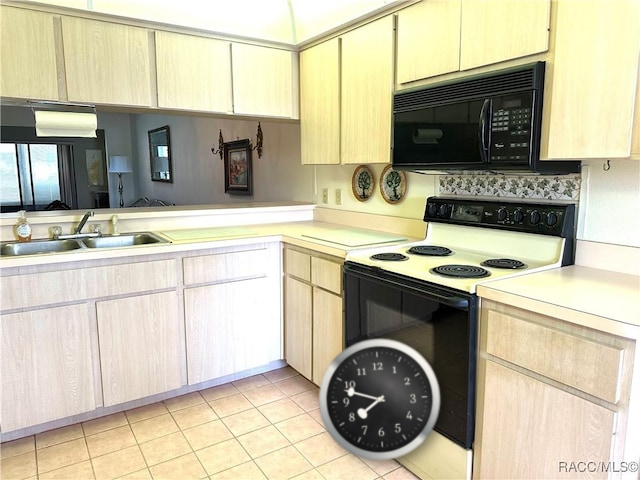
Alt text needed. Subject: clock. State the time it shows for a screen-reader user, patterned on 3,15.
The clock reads 7,48
